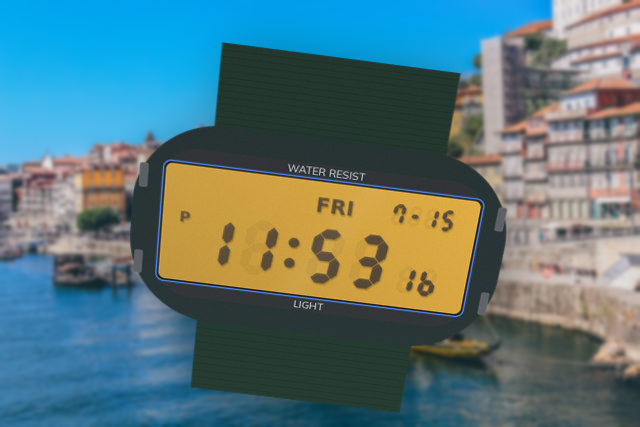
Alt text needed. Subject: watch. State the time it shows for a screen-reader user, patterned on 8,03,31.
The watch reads 11,53,16
